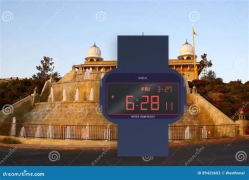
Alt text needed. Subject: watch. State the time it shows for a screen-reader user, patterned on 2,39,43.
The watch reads 6,28,11
